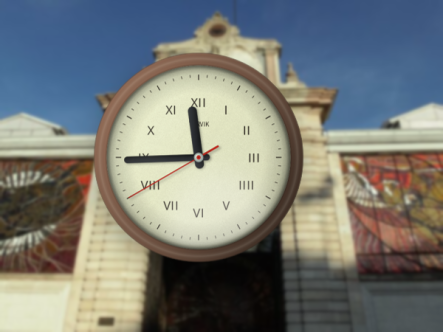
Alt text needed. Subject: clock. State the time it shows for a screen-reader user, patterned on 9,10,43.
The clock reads 11,44,40
